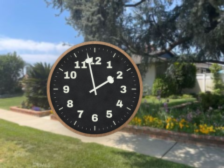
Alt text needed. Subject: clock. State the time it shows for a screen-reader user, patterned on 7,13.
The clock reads 1,58
